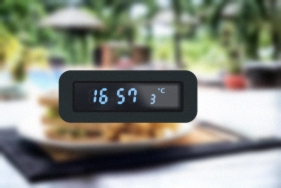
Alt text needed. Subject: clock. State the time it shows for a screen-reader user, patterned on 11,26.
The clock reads 16,57
